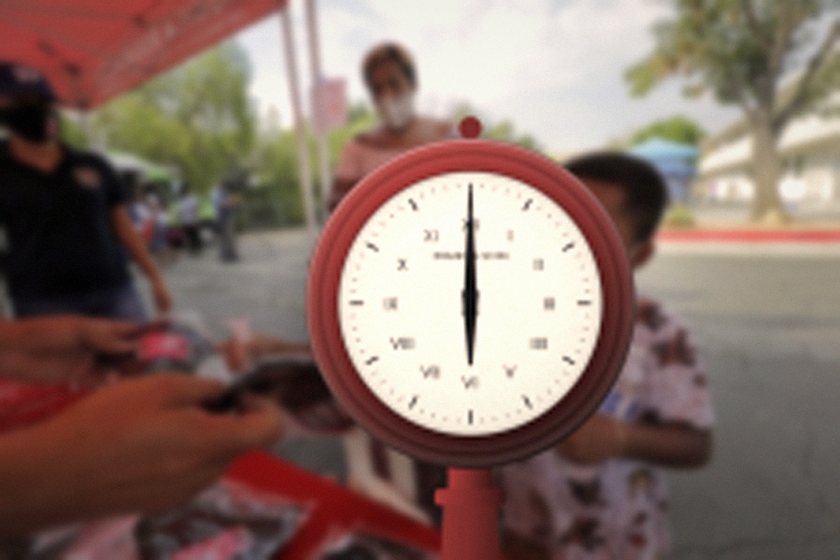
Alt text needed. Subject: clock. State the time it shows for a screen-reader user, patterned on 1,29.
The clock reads 6,00
